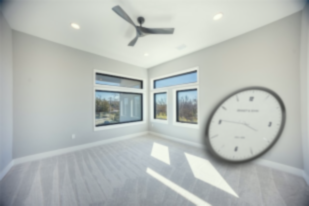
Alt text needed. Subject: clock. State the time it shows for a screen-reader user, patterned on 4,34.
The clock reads 3,46
